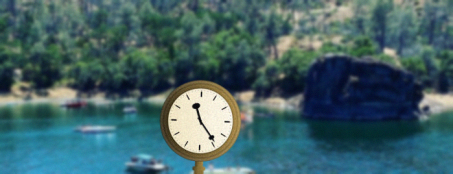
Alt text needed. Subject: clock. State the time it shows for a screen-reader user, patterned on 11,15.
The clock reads 11,24
